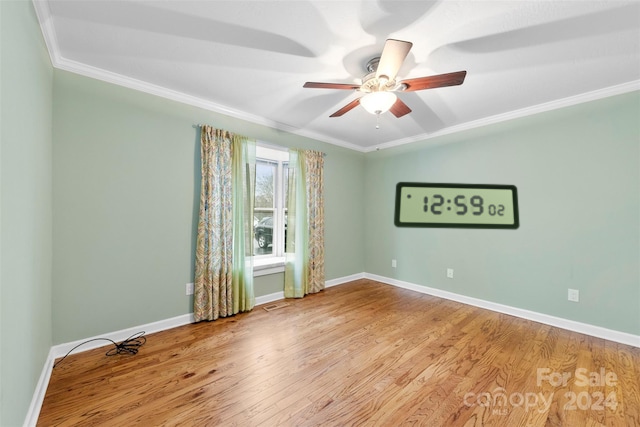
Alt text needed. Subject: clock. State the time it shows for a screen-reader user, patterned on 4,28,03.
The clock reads 12,59,02
